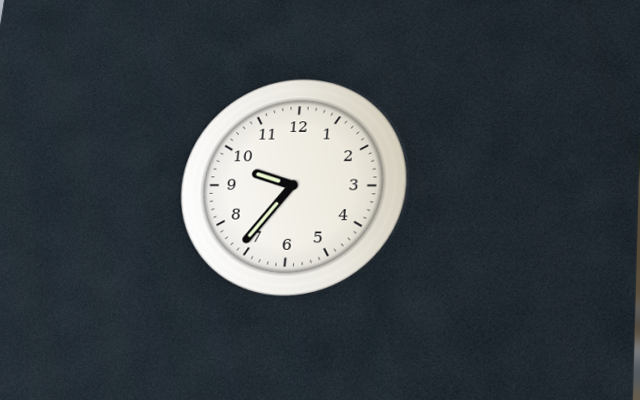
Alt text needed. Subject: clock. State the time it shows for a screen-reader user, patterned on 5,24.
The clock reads 9,36
